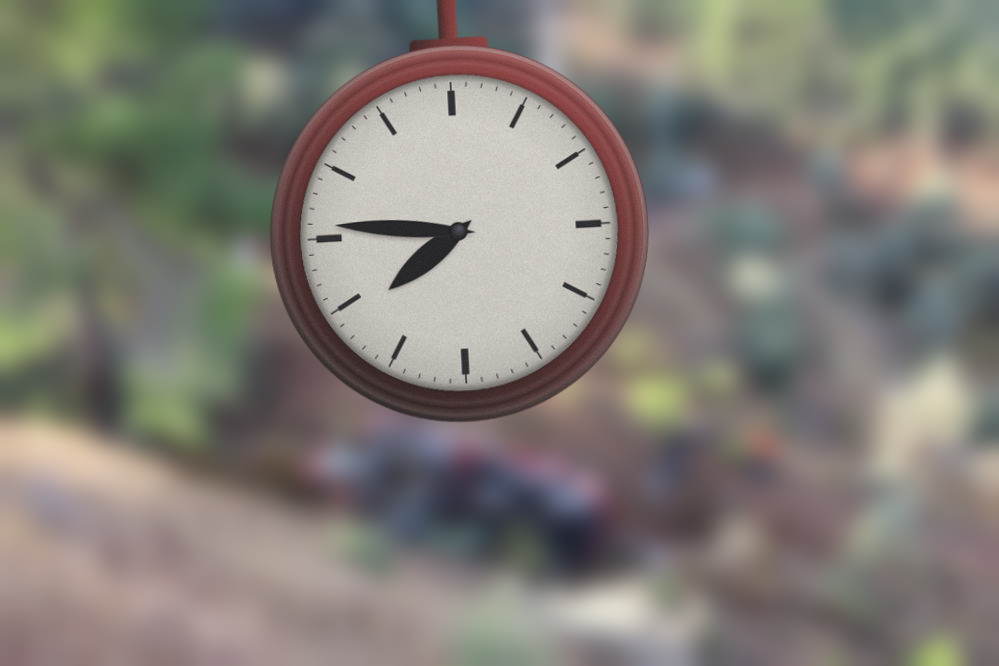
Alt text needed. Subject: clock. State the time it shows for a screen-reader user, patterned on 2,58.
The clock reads 7,46
